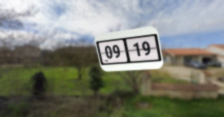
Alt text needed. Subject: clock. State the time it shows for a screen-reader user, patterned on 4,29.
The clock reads 9,19
